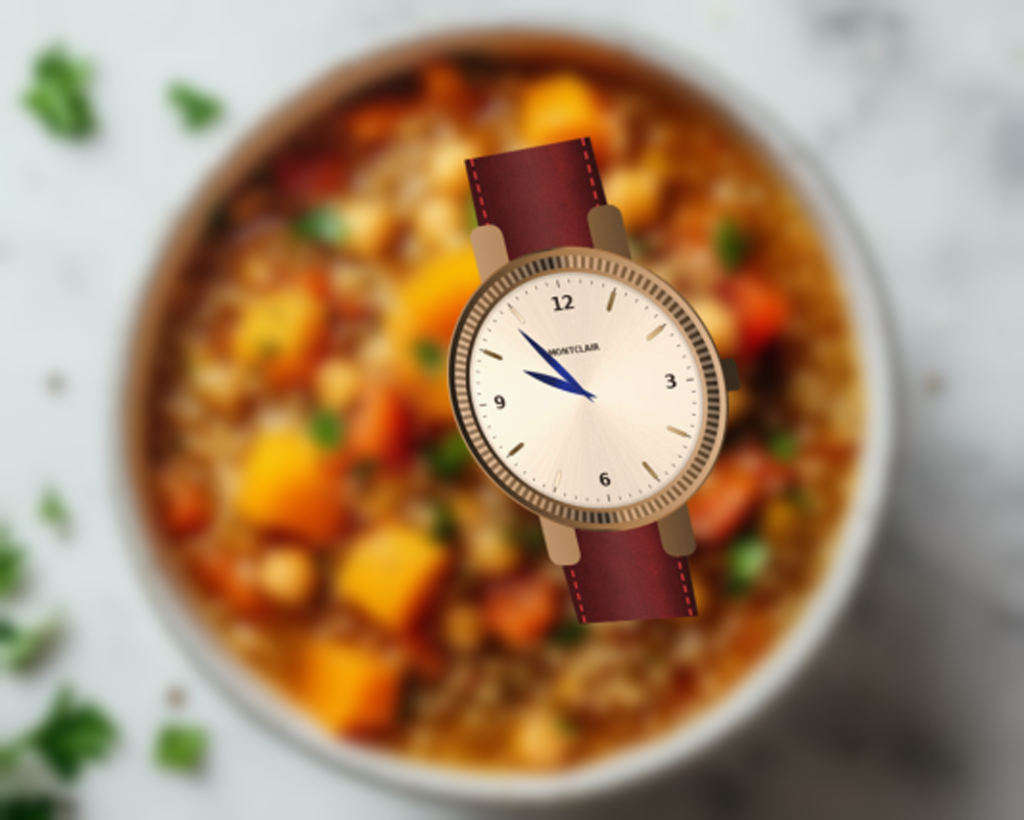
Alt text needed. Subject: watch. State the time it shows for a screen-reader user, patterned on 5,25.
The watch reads 9,54
